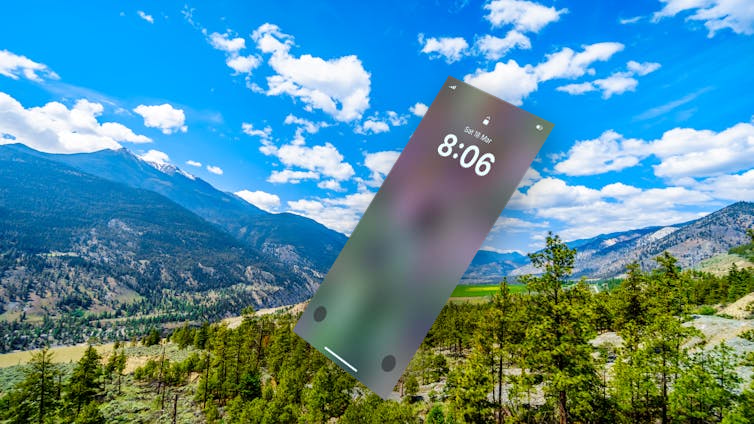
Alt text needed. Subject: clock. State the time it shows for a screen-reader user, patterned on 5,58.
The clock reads 8,06
